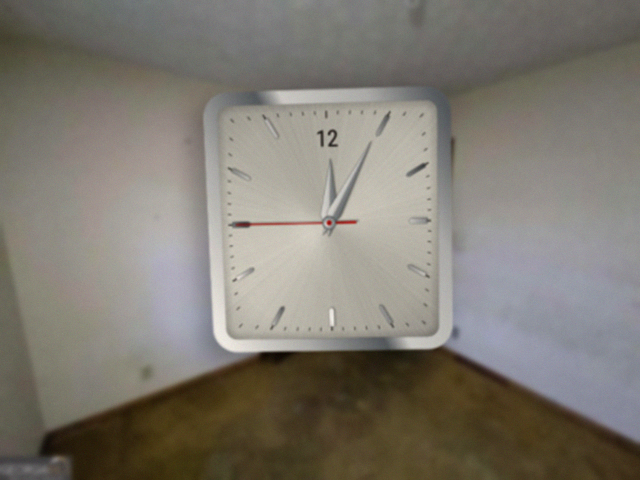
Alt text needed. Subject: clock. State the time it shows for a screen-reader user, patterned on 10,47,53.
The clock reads 12,04,45
